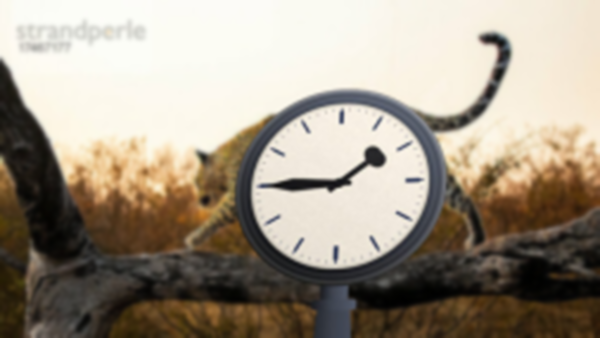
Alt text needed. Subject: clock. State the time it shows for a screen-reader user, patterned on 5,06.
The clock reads 1,45
